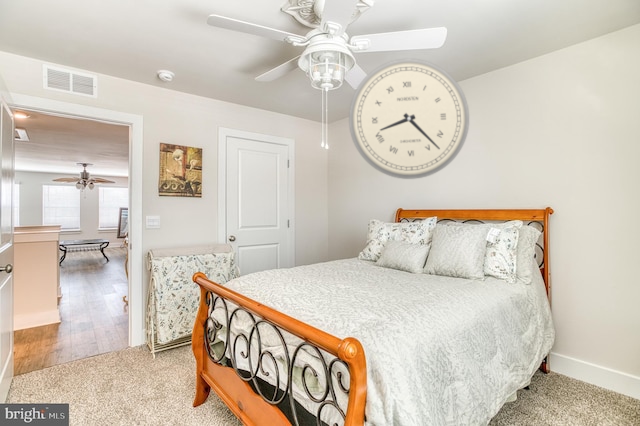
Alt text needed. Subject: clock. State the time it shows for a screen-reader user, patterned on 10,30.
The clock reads 8,23
